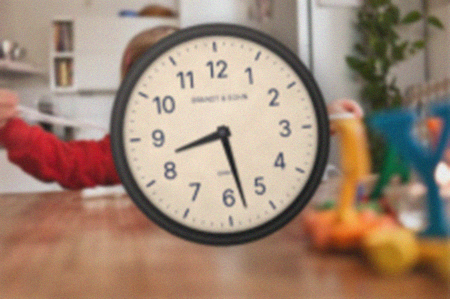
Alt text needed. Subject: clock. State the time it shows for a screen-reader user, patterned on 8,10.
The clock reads 8,28
